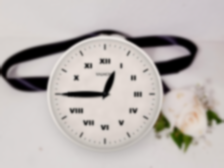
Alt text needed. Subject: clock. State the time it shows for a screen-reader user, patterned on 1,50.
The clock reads 12,45
